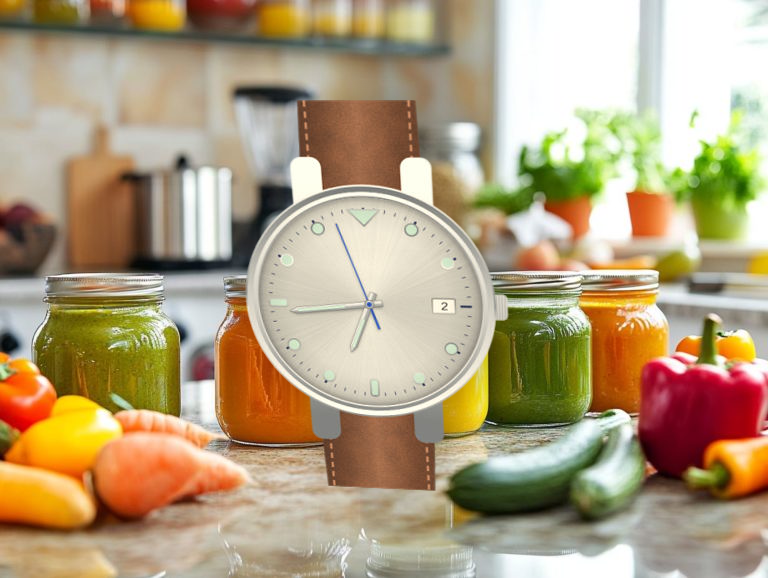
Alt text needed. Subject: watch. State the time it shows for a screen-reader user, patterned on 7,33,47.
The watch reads 6,43,57
